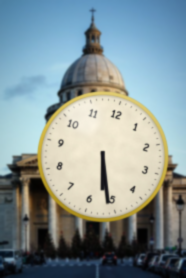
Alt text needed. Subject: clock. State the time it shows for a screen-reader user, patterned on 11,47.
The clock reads 5,26
